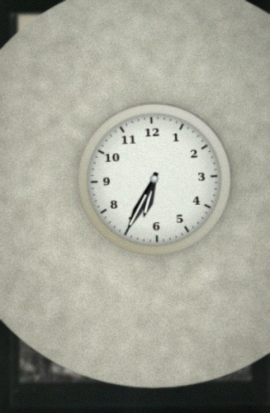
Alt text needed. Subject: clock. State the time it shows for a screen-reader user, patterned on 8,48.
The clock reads 6,35
